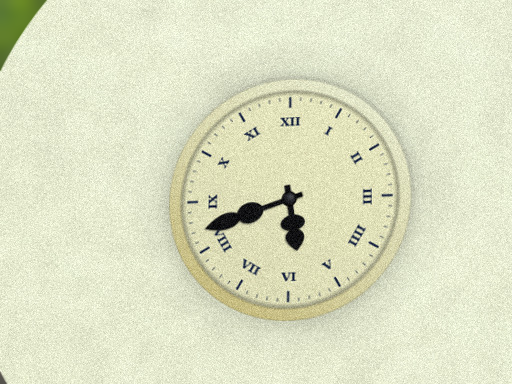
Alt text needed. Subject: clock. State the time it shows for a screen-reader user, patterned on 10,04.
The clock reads 5,42
